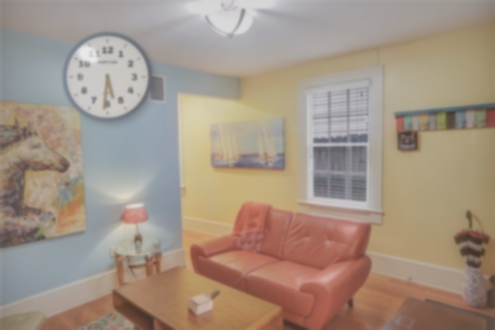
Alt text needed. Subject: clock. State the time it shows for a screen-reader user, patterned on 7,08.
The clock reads 5,31
